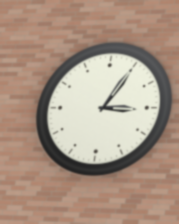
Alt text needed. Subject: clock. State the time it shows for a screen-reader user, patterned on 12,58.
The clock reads 3,05
